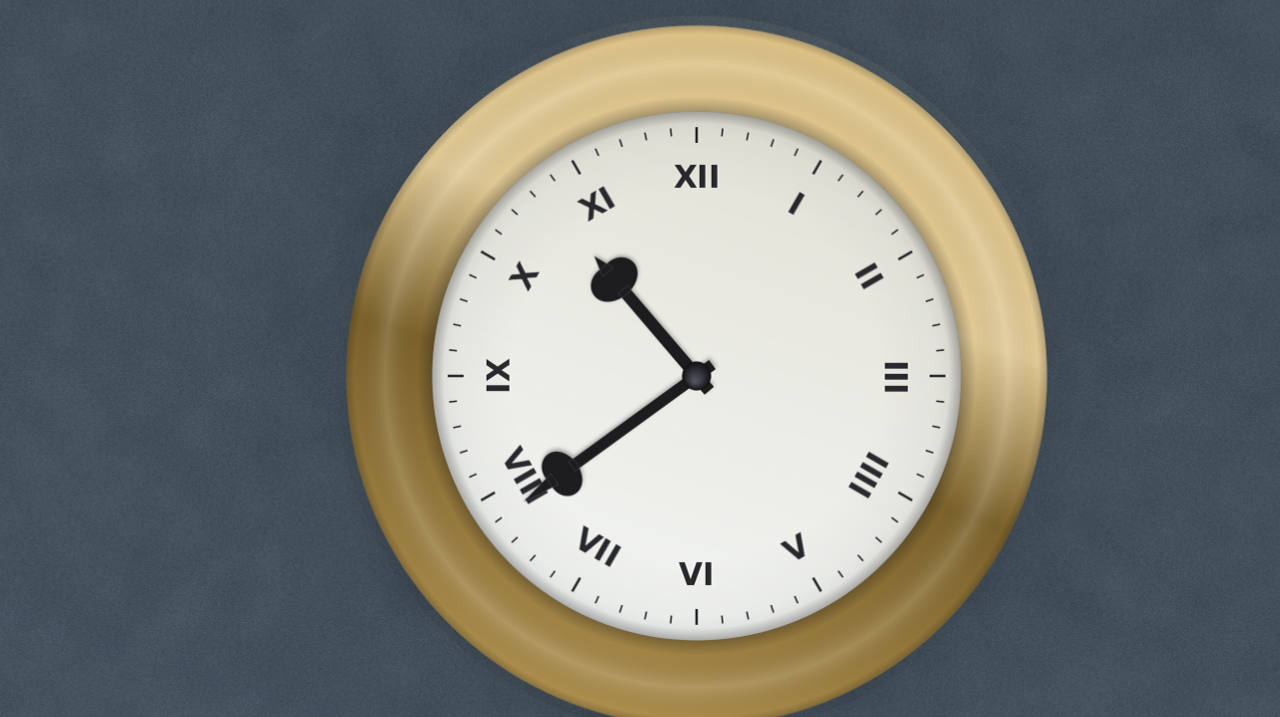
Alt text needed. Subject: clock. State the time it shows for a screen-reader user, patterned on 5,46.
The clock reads 10,39
